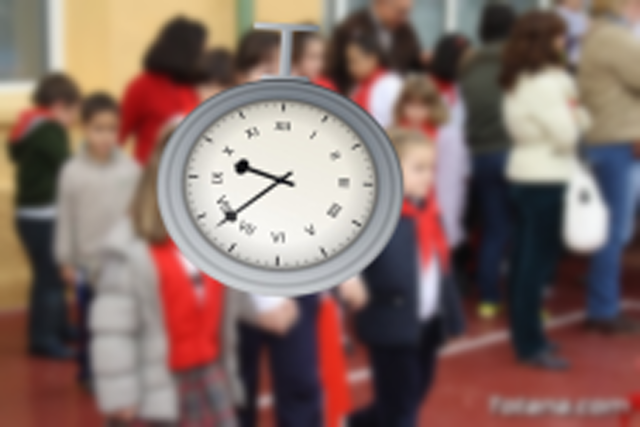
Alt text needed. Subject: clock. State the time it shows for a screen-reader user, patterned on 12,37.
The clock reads 9,38
